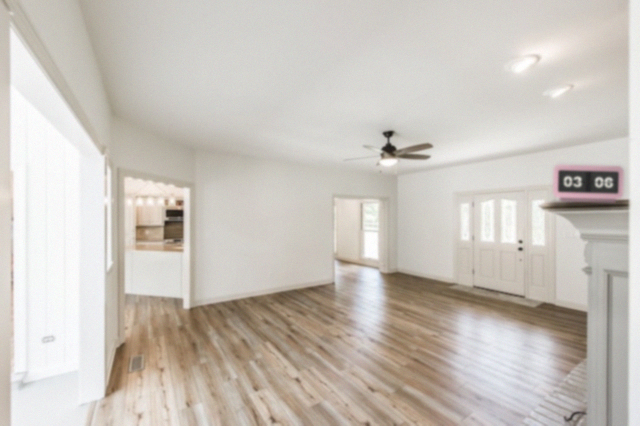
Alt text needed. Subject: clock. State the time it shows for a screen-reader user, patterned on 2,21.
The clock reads 3,06
